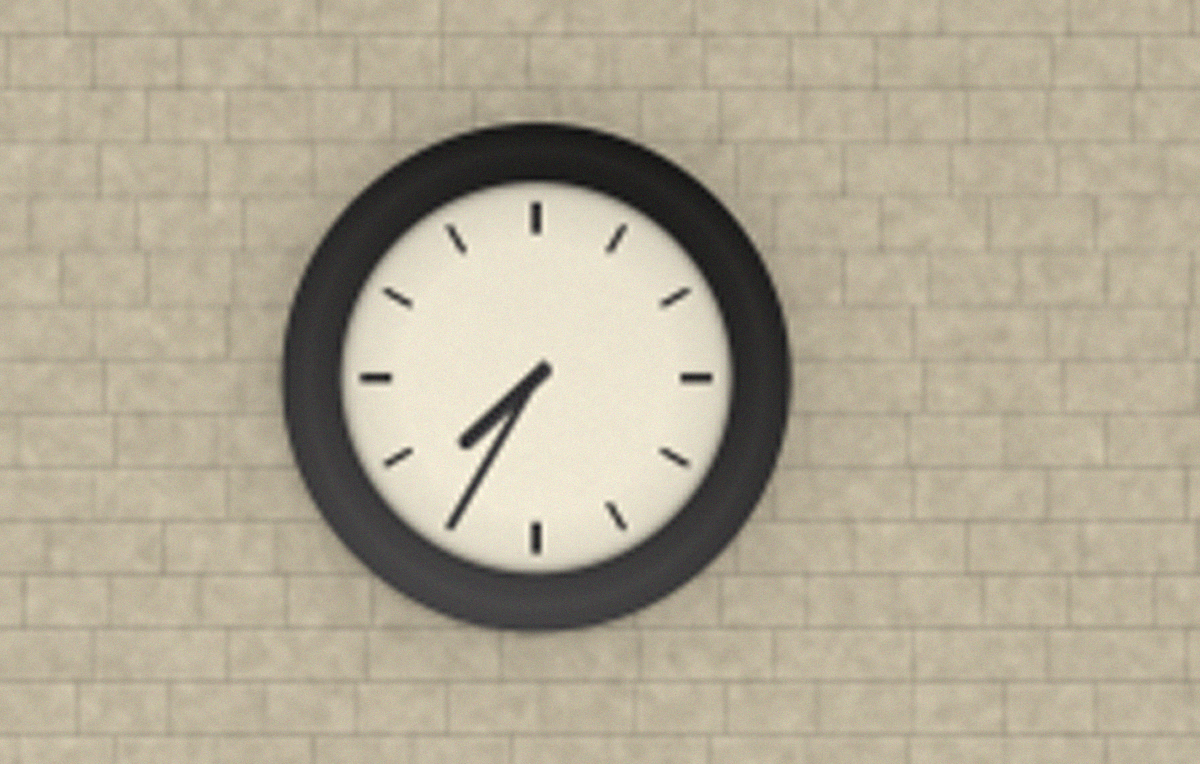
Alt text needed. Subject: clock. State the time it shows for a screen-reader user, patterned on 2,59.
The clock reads 7,35
